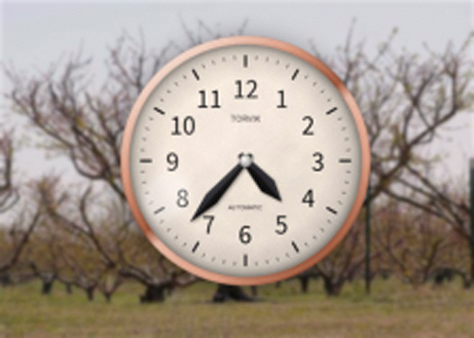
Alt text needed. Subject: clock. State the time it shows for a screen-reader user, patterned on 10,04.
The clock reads 4,37
